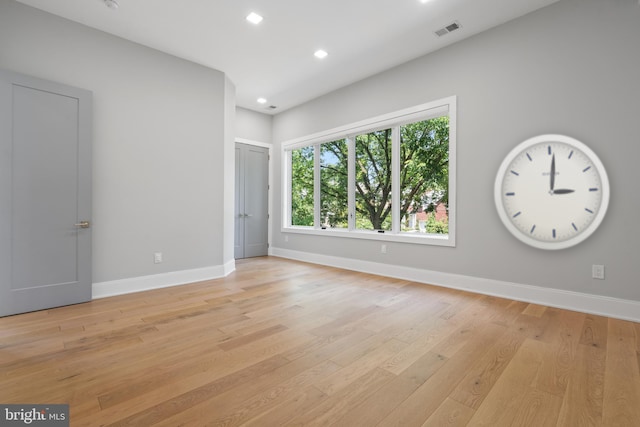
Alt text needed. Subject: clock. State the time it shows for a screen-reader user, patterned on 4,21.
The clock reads 3,01
